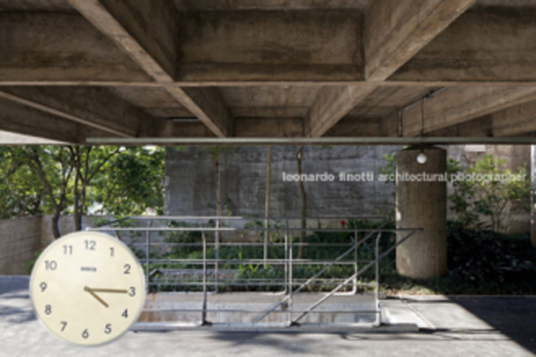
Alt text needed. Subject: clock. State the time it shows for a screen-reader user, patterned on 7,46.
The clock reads 4,15
